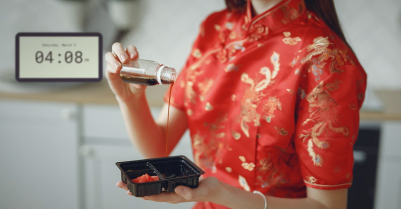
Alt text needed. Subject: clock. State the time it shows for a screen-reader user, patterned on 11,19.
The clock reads 4,08
